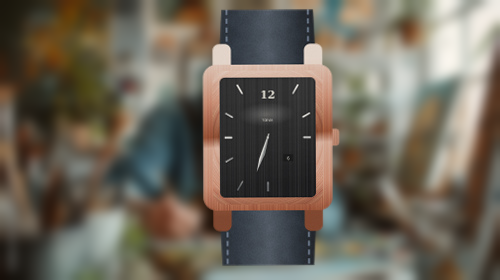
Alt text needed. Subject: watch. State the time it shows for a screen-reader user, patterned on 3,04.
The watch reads 6,33
